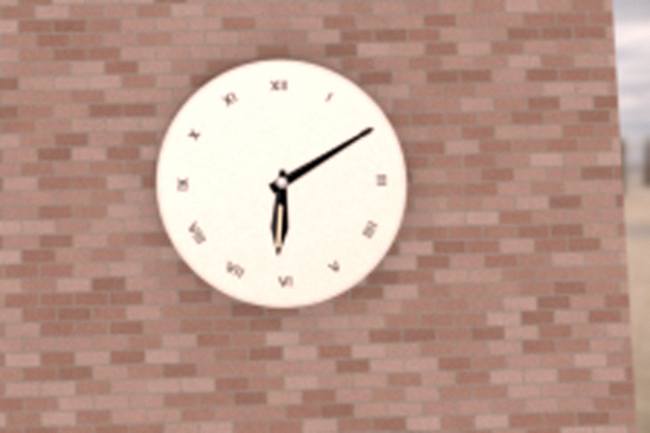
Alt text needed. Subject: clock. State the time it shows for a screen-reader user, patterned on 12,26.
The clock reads 6,10
